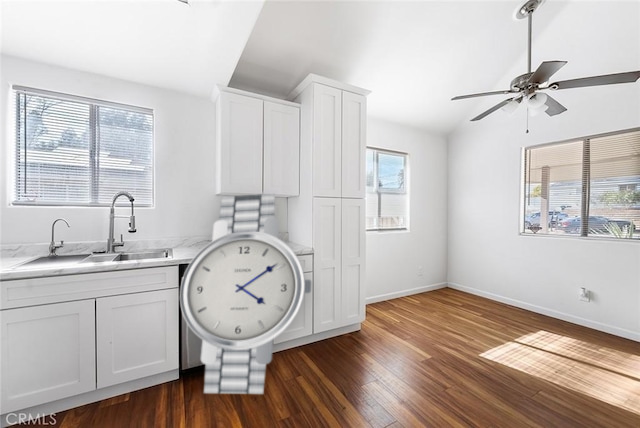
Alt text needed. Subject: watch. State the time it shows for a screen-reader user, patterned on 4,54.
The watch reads 4,09
